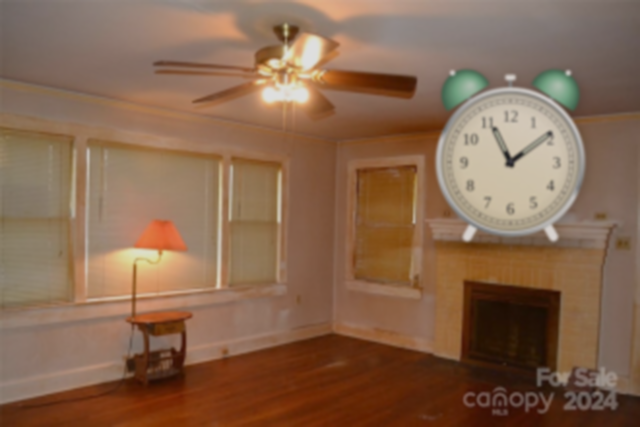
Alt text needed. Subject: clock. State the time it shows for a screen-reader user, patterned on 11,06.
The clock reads 11,09
